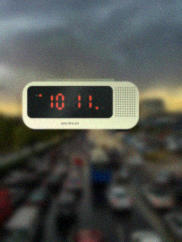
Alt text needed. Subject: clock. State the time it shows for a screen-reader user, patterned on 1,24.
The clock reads 10,11
